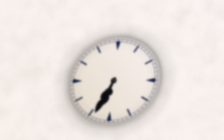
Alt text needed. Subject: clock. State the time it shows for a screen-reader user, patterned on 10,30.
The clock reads 6,34
